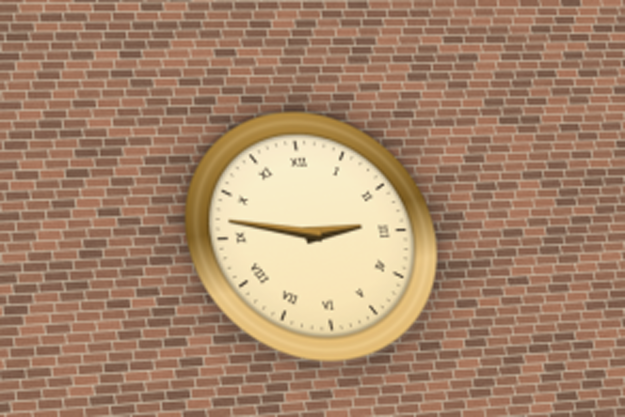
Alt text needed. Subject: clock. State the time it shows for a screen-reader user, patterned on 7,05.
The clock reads 2,47
